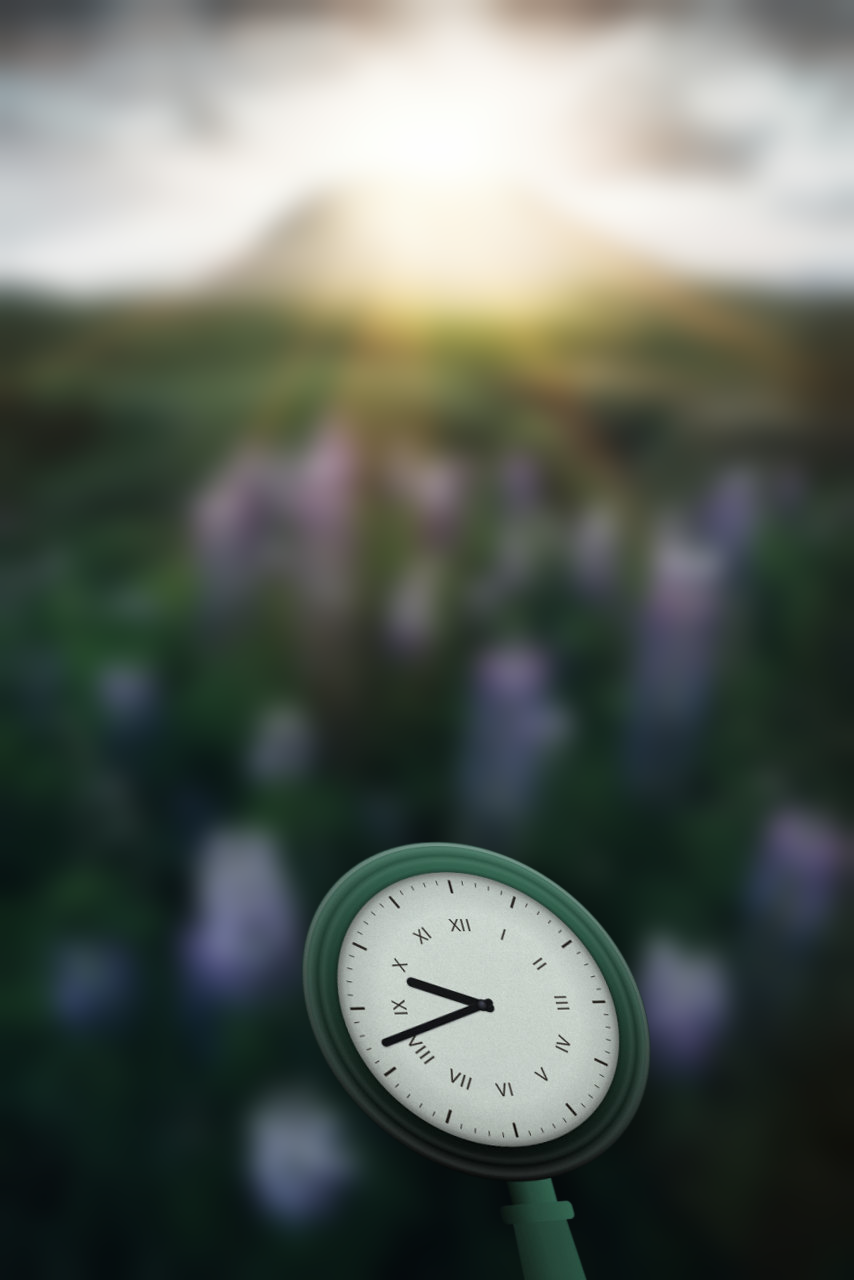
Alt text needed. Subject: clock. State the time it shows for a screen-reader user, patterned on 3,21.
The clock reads 9,42
